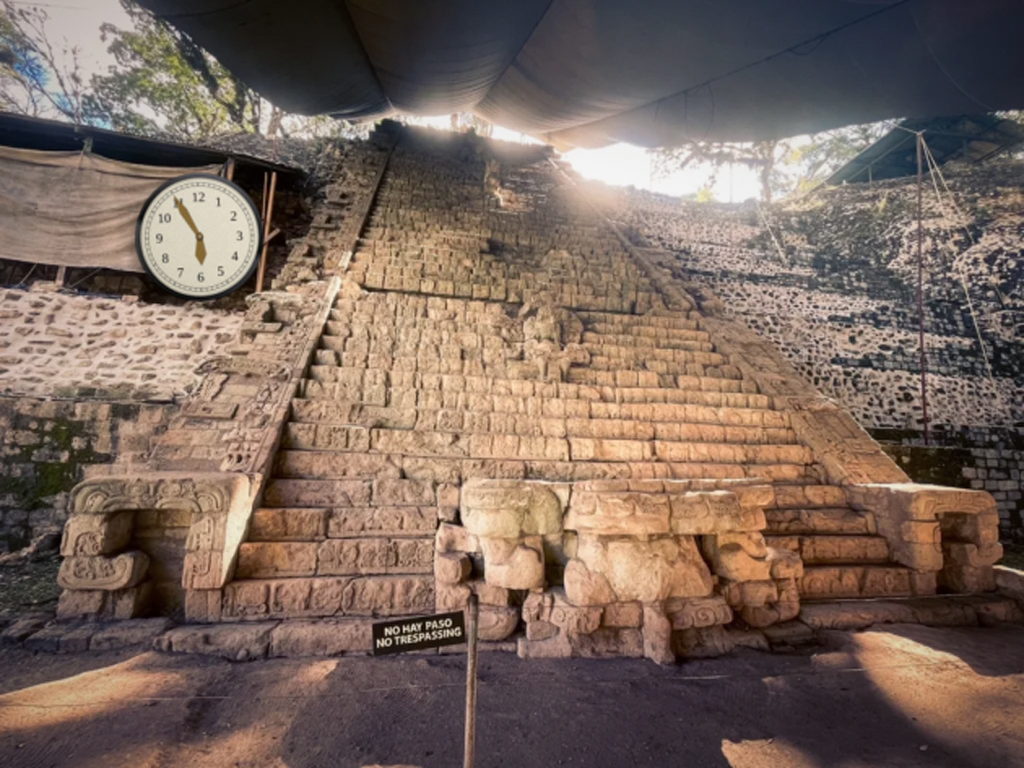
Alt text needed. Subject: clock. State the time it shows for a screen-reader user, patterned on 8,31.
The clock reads 5,55
